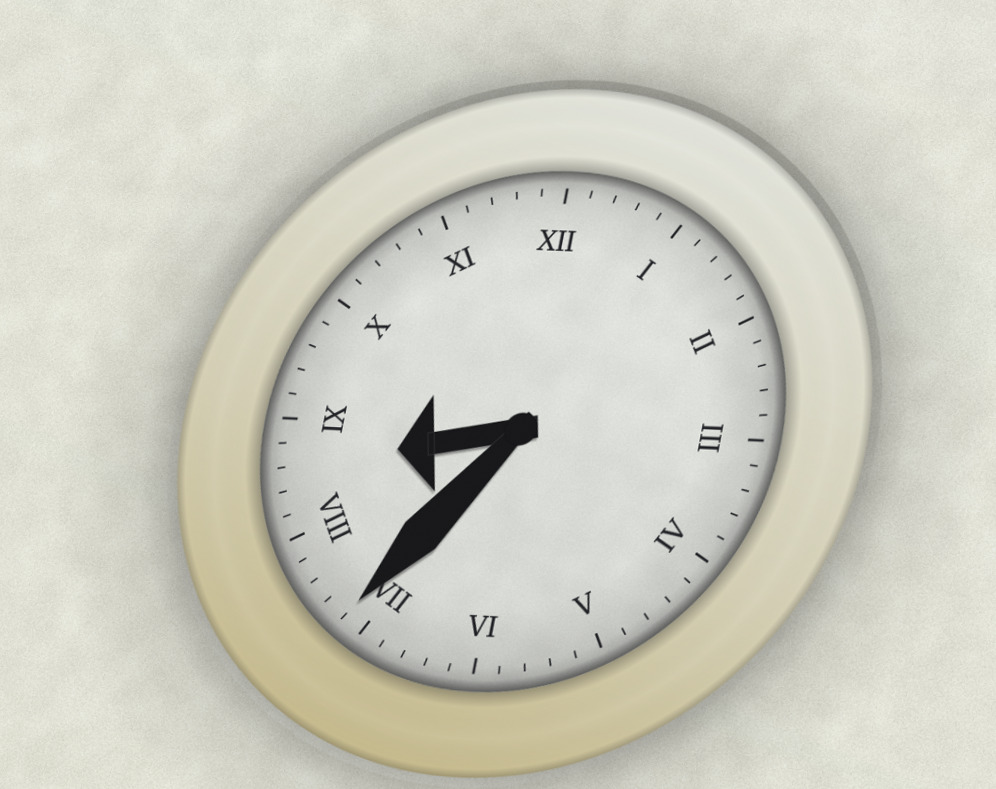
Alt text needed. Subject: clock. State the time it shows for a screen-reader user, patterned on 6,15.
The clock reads 8,36
